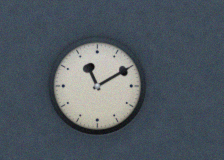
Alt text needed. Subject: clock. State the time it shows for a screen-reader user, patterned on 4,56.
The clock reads 11,10
